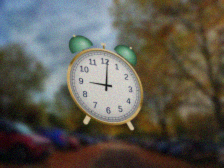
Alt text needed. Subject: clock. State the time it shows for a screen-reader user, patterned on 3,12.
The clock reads 9,01
